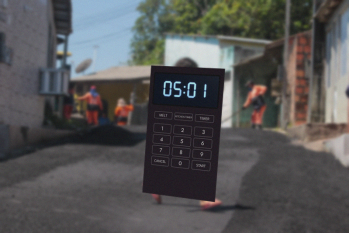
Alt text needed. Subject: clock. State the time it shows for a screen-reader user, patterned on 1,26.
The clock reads 5,01
